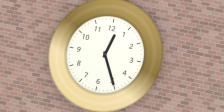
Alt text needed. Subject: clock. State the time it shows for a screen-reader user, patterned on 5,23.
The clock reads 12,25
